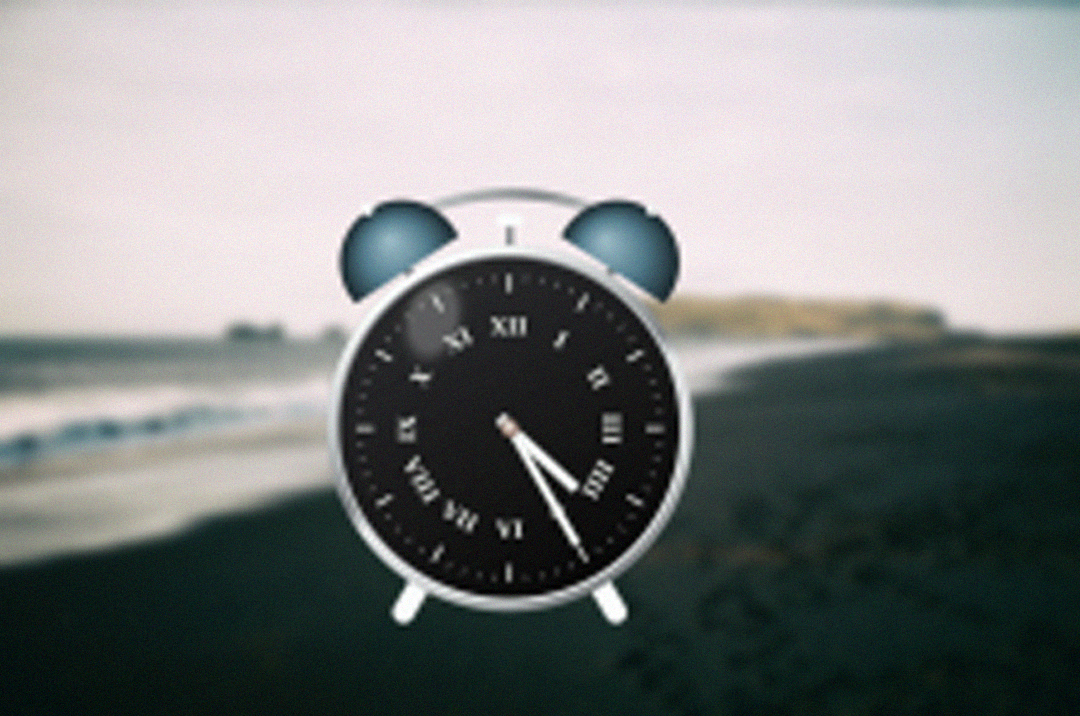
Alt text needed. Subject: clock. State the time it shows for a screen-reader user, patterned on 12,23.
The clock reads 4,25
